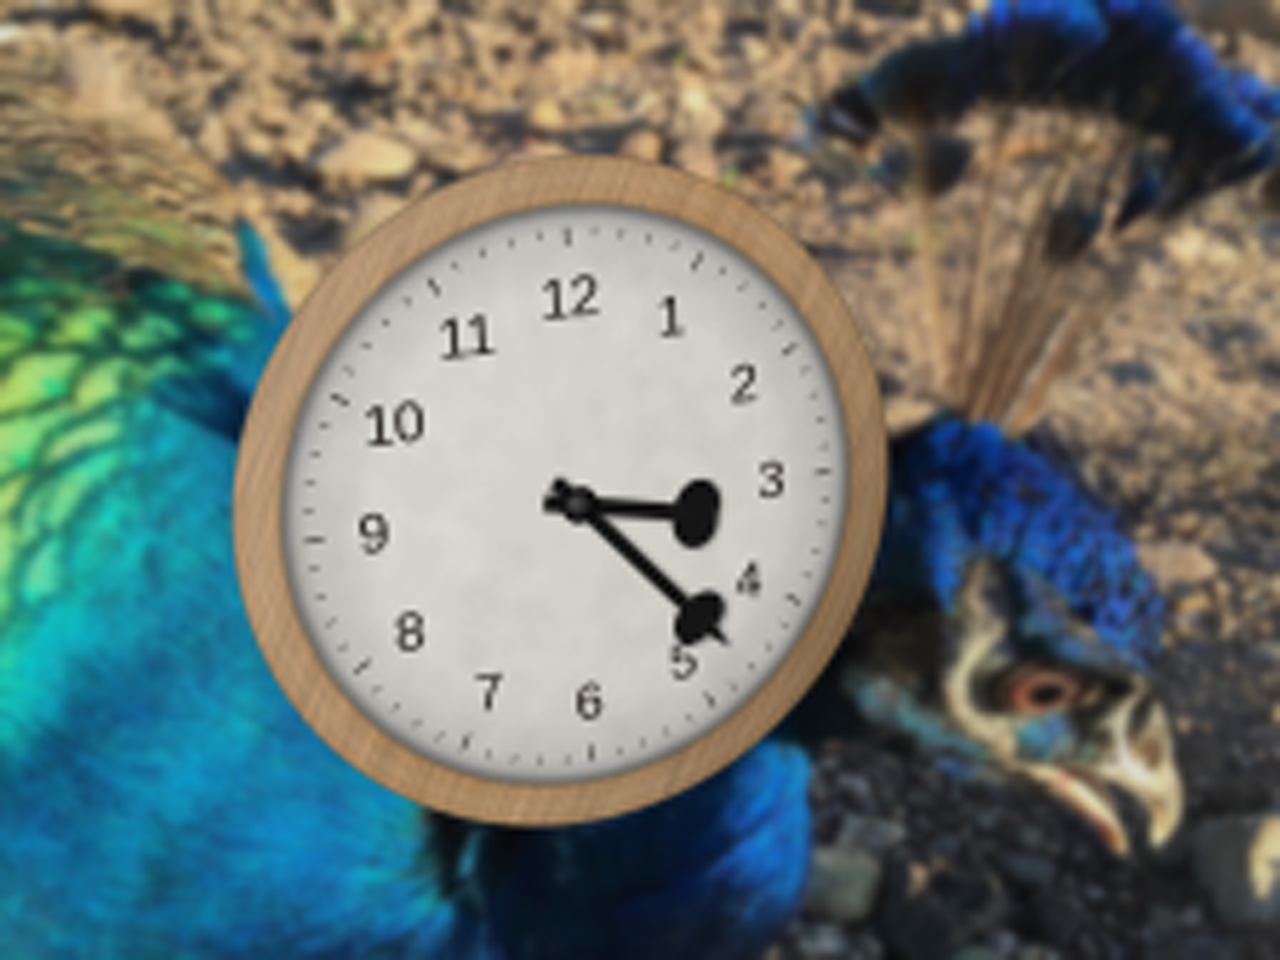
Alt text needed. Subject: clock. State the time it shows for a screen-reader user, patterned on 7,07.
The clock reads 3,23
